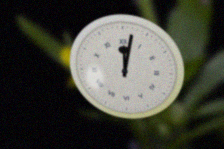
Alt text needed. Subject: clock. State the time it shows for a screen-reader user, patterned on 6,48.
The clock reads 12,02
